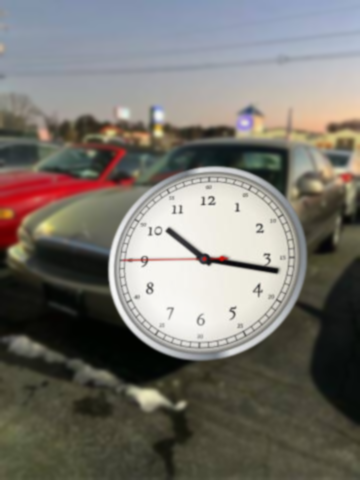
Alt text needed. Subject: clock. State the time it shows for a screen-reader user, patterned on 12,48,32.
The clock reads 10,16,45
